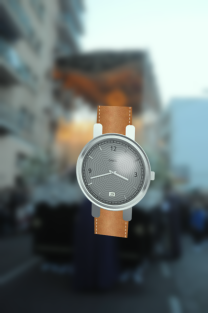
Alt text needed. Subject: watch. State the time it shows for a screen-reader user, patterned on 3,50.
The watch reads 3,42
